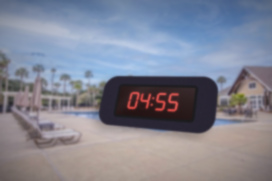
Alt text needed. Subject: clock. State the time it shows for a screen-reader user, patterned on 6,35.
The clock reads 4,55
